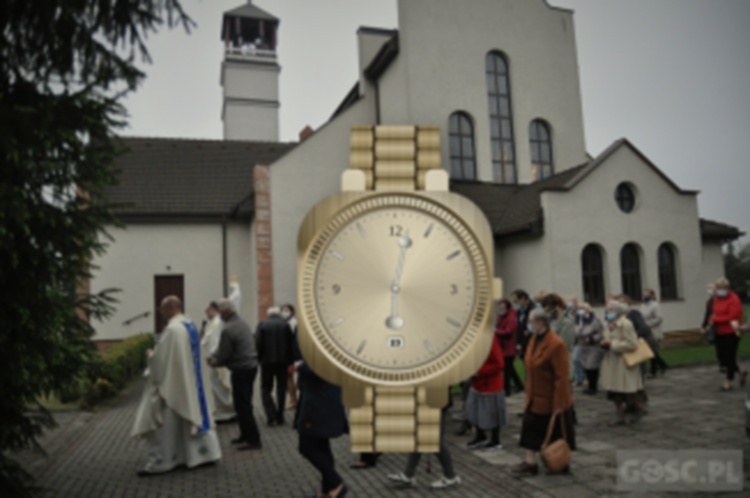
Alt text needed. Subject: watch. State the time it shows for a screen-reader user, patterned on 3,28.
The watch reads 6,02
